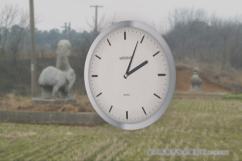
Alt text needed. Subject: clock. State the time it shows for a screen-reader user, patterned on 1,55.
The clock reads 2,04
